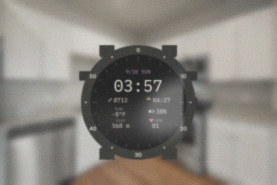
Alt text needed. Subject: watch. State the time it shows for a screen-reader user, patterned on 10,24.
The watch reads 3,57
